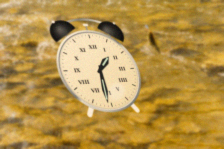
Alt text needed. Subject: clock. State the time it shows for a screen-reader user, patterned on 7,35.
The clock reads 1,31
